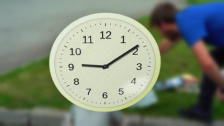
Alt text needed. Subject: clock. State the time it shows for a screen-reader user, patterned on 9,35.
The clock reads 9,09
